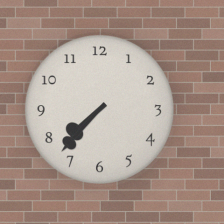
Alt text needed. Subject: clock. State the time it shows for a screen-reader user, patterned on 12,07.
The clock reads 7,37
